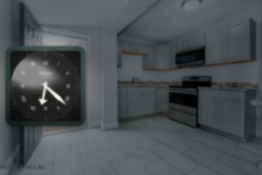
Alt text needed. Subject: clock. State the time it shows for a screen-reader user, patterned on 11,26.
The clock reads 6,22
